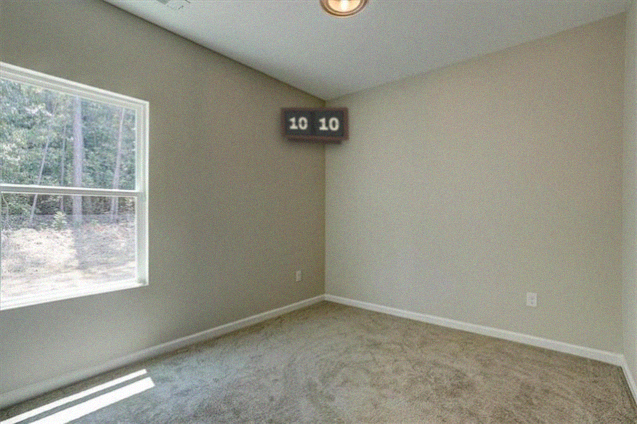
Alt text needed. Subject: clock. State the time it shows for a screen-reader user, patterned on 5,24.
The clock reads 10,10
